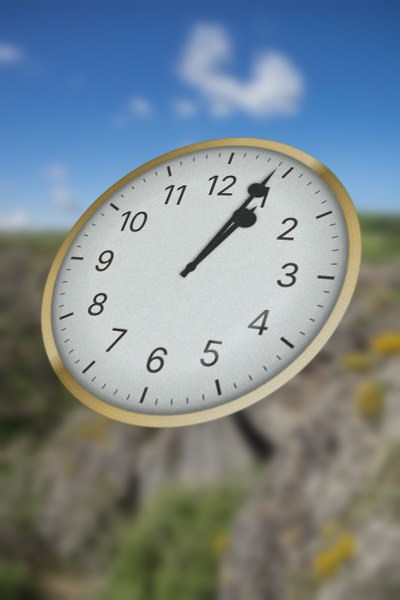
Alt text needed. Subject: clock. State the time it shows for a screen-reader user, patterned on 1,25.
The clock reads 1,04
